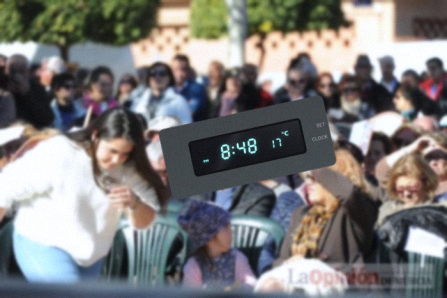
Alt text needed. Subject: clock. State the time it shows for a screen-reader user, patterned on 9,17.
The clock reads 8,48
